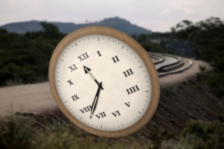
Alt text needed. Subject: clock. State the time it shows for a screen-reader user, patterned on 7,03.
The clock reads 11,38
